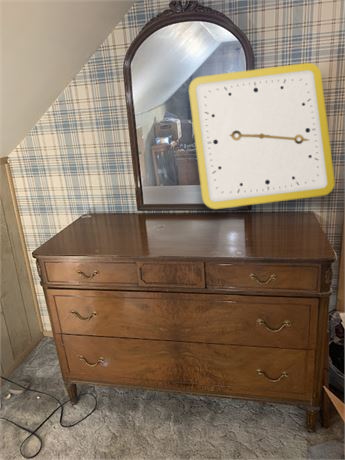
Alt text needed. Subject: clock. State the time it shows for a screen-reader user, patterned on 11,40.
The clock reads 9,17
